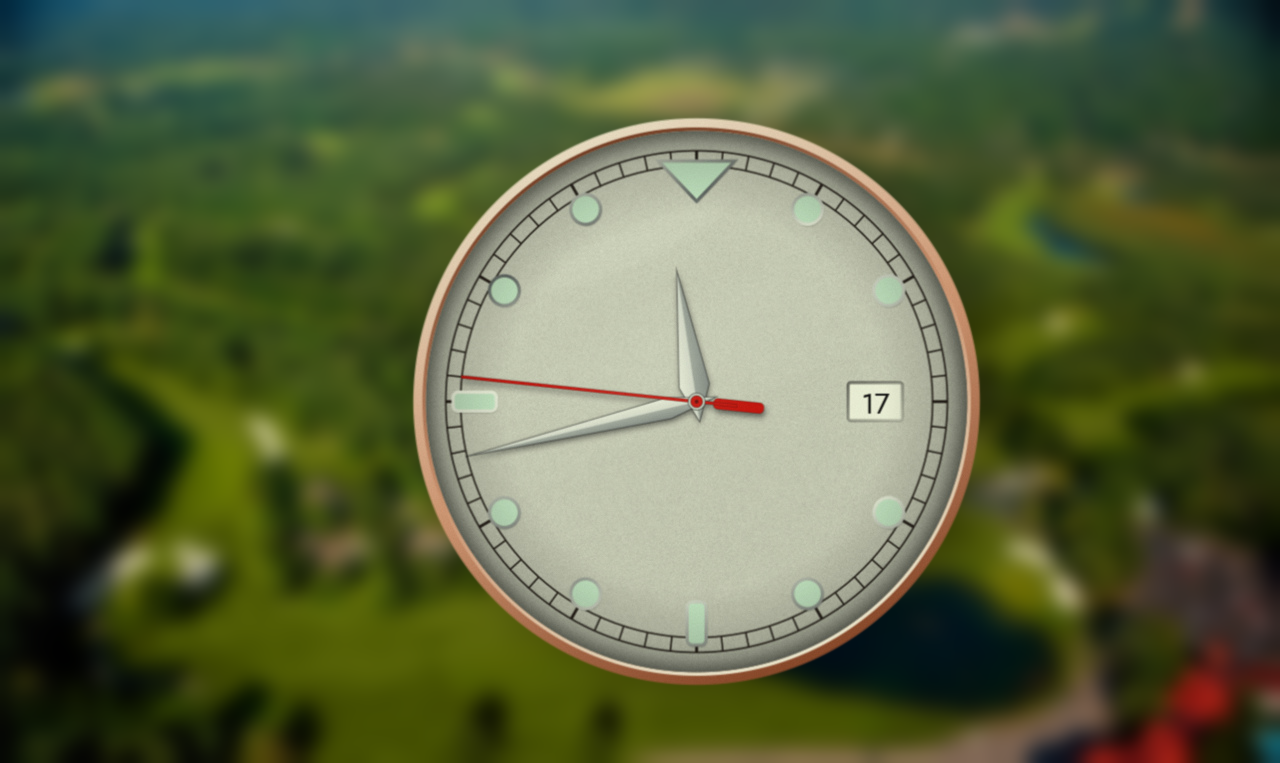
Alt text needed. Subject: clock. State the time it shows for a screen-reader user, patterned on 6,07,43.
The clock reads 11,42,46
